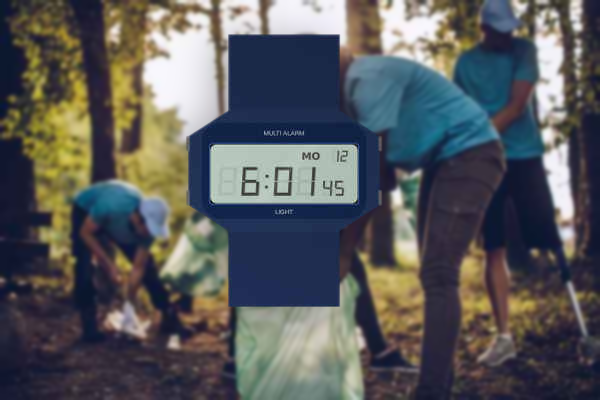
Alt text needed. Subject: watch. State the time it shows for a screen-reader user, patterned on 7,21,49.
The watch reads 6,01,45
